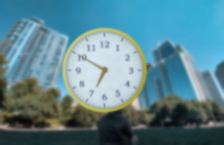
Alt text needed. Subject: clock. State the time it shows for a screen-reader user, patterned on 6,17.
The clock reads 6,50
